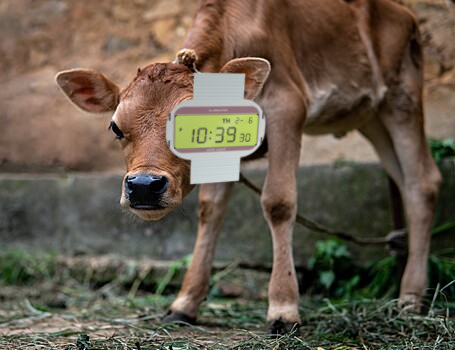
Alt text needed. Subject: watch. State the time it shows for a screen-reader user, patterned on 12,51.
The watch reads 10,39
